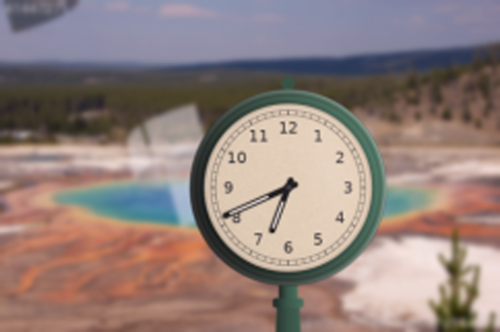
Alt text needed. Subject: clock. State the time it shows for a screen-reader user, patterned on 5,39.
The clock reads 6,41
